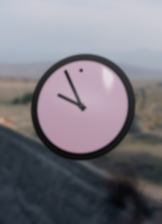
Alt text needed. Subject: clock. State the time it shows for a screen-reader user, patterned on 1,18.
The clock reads 9,56
